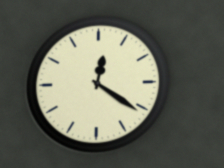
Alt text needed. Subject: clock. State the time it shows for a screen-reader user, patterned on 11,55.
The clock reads 12,21
